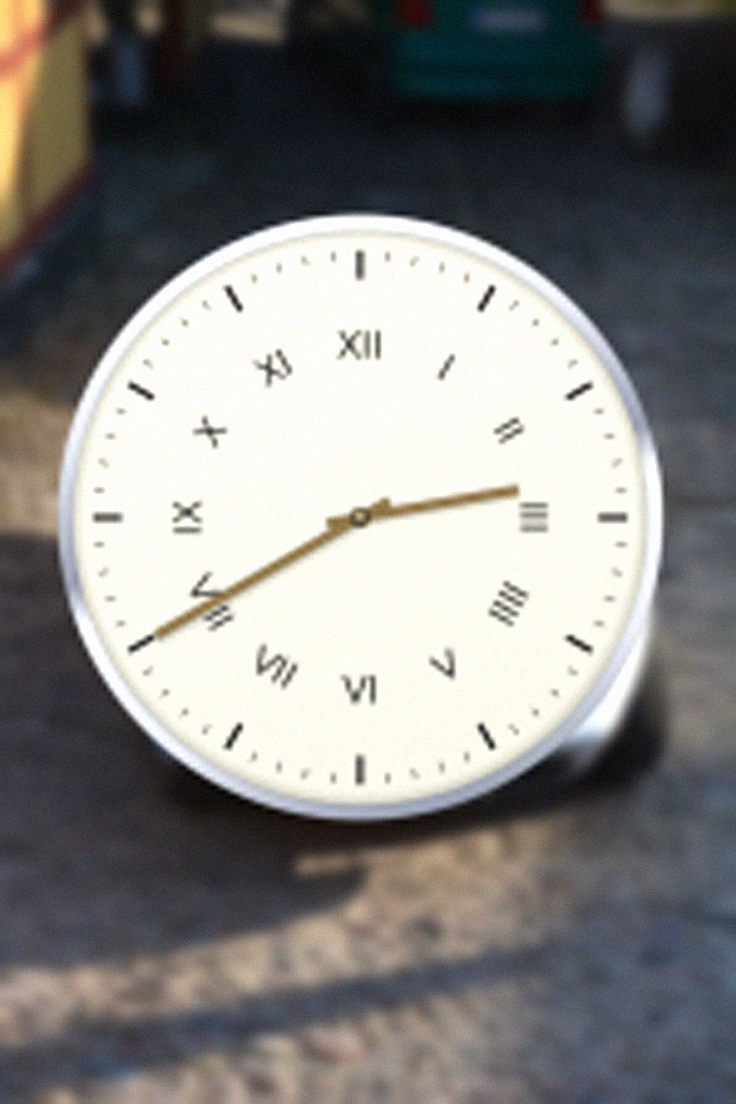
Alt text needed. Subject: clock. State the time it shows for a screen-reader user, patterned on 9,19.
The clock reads 2,40
